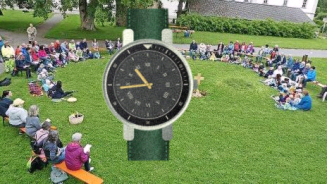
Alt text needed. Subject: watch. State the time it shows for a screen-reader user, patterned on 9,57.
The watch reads 10,44
